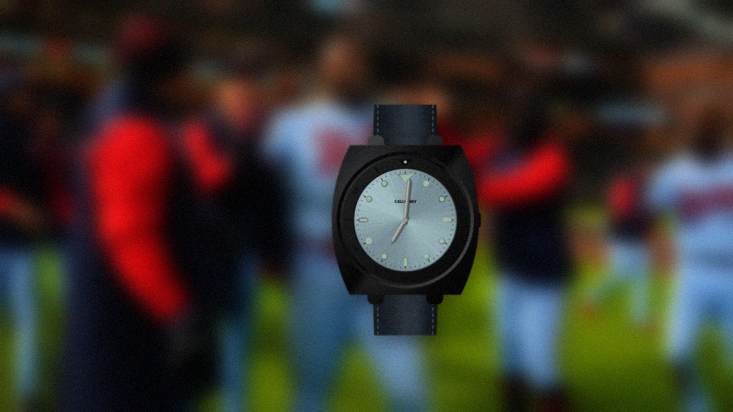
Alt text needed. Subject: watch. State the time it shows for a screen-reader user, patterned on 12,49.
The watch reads 7,01
